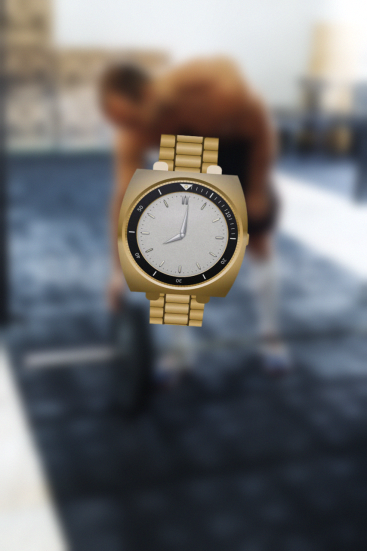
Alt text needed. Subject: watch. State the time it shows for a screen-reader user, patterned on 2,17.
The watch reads 8,01
